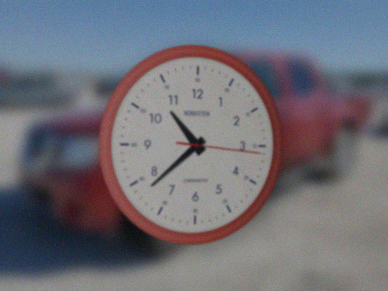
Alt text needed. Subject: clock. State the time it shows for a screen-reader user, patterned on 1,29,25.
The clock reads 10,38,16
